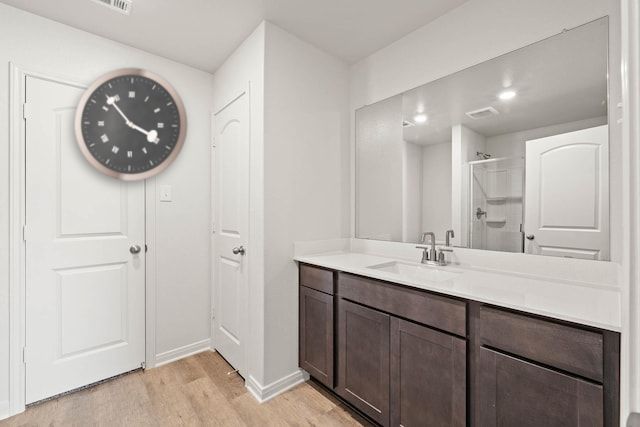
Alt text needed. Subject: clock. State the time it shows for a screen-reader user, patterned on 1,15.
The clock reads 3,53
